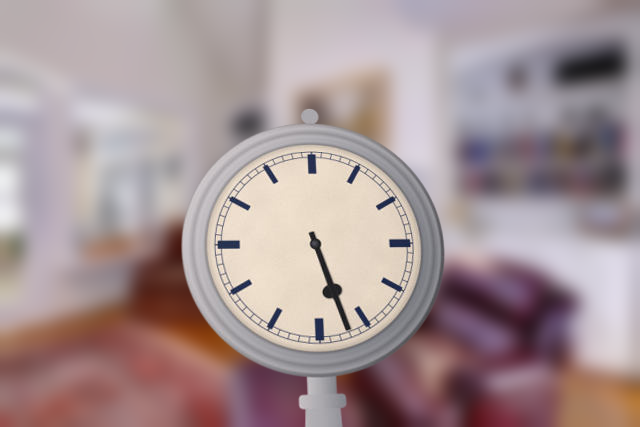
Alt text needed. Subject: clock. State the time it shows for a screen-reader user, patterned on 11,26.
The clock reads 5,27
